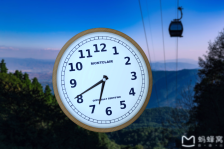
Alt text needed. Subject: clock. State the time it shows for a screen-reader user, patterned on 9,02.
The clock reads 6,41
